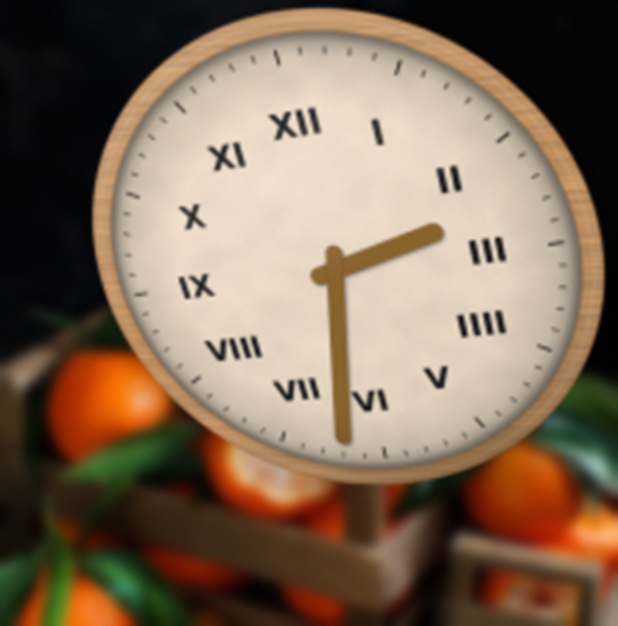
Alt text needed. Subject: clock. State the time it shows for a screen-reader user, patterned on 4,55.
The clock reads 2,32
